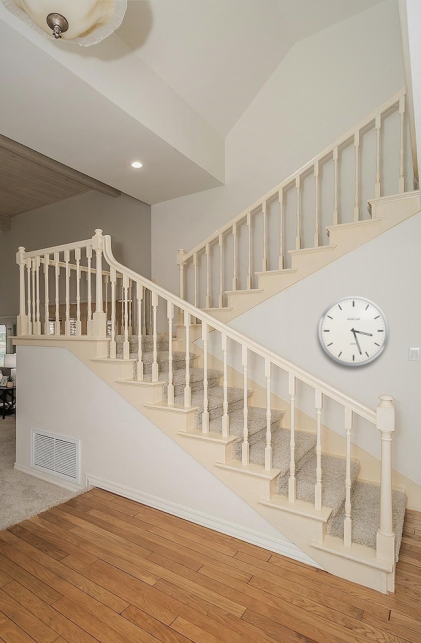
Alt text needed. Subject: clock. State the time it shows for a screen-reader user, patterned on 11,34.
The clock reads 3,27
